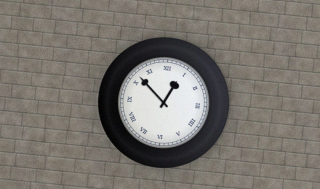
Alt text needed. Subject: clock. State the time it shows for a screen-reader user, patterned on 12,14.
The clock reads 12,52
